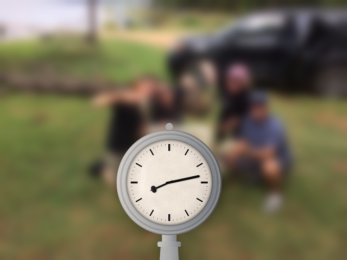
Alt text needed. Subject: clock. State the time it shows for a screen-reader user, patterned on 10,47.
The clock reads 8,13
